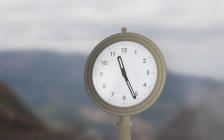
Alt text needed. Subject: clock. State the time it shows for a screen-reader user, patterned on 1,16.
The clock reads 11,26
